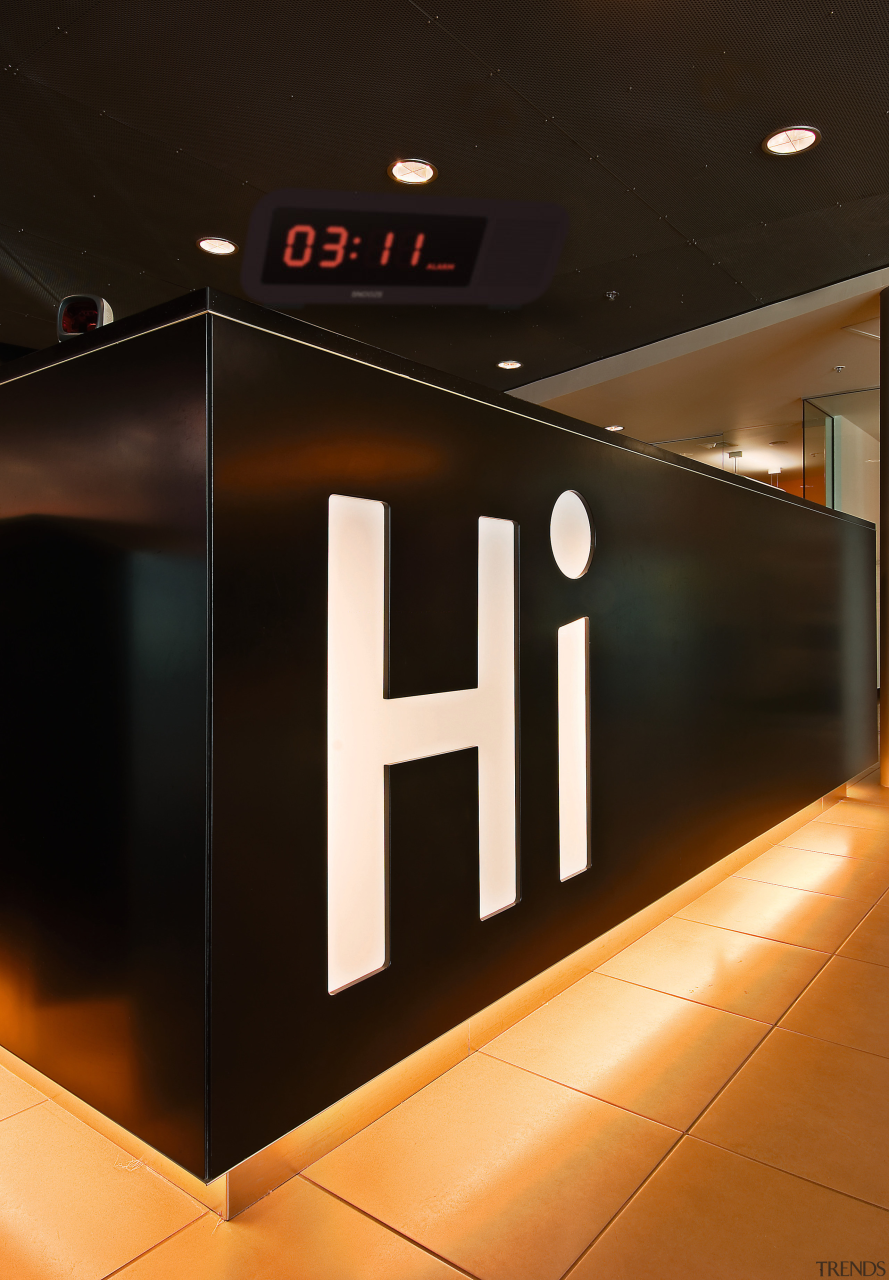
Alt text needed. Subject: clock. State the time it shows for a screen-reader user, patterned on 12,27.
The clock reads 3,11
